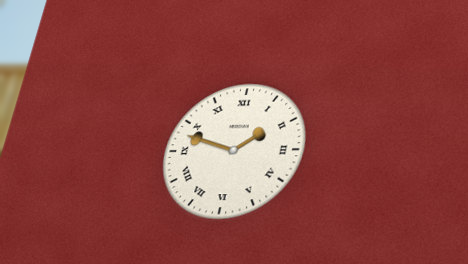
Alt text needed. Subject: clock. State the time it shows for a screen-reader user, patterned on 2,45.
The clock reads 1,48
